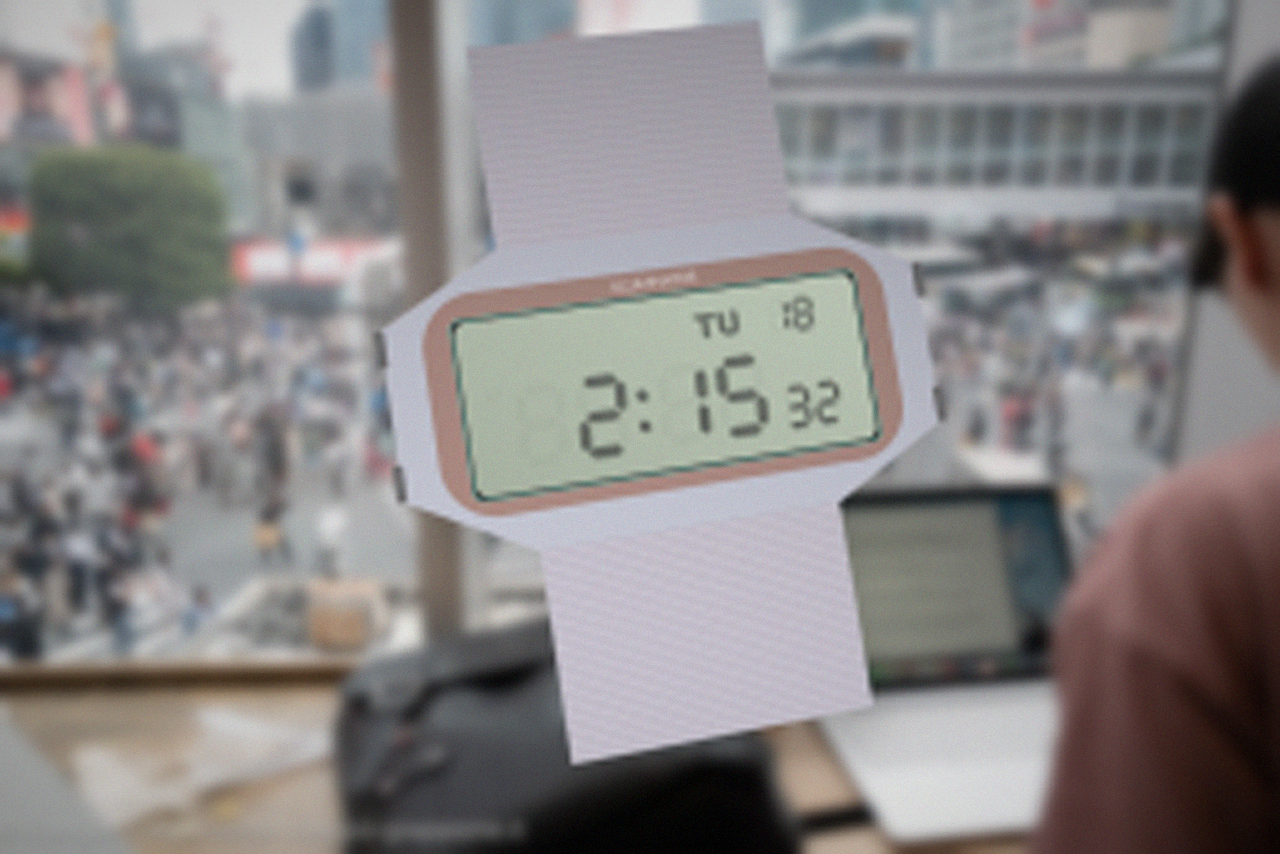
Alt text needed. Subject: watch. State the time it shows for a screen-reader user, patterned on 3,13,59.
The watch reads 2,15,32
